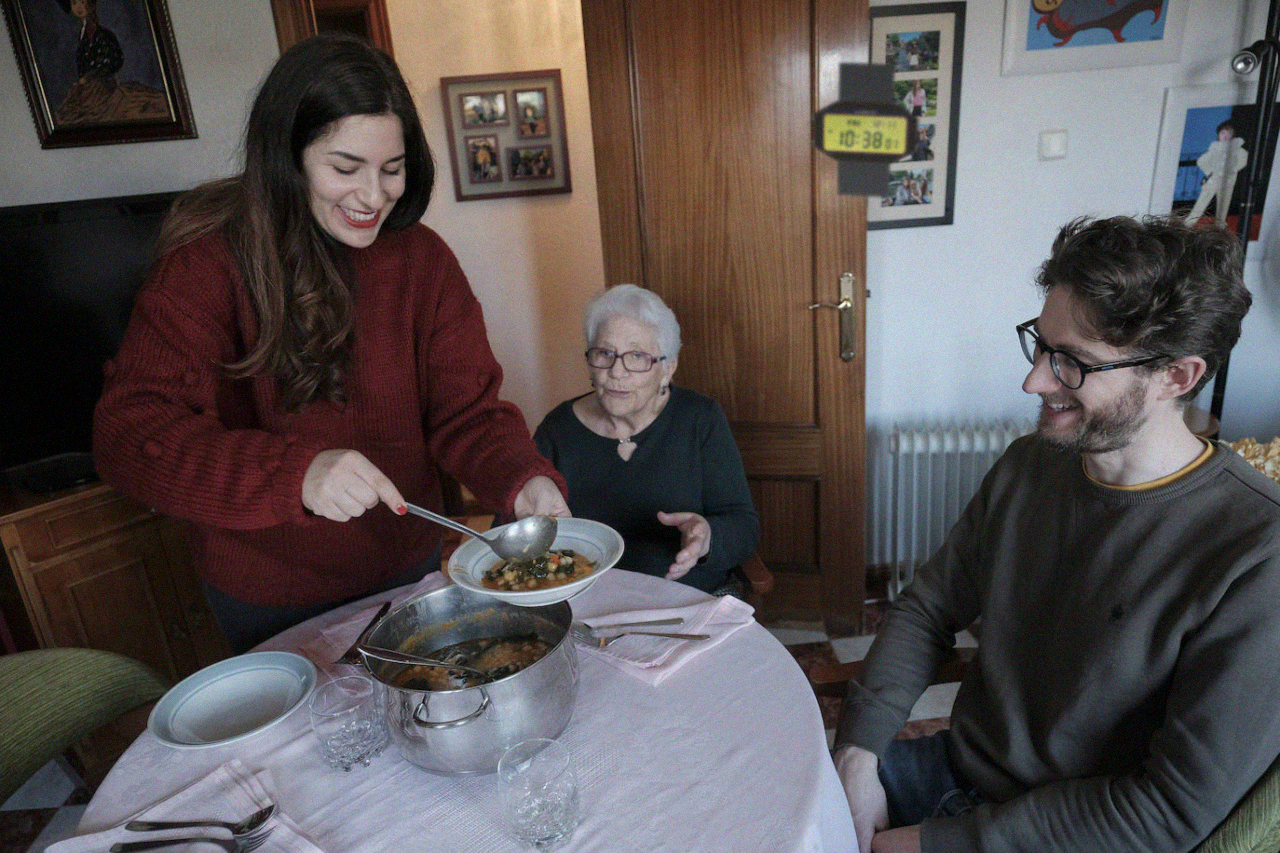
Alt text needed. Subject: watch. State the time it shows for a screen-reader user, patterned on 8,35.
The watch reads 10,38
